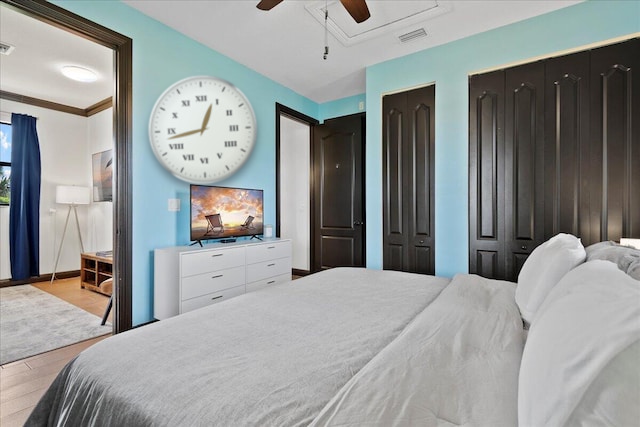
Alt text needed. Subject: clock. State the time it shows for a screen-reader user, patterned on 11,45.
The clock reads 12,43
